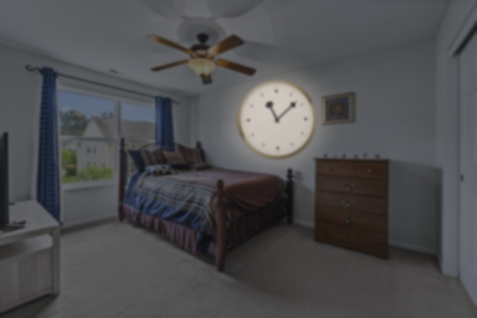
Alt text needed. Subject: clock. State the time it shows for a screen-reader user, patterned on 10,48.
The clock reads 11,08
